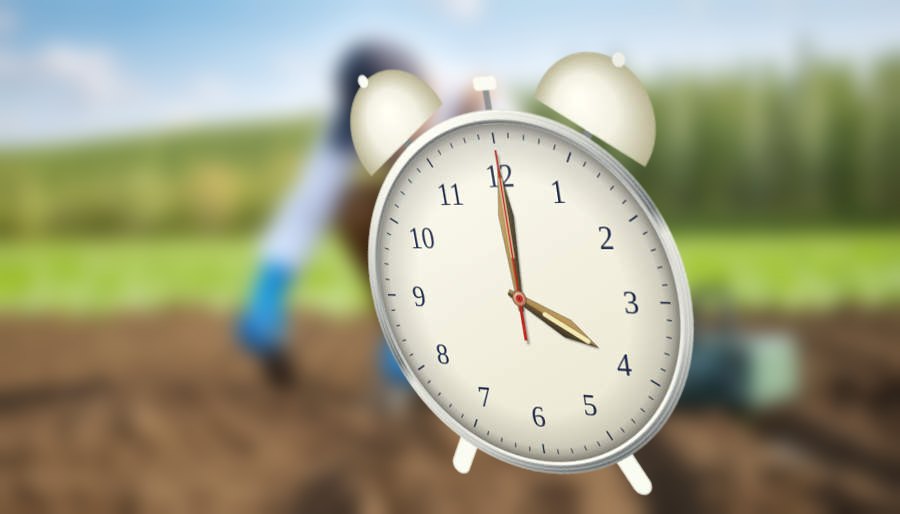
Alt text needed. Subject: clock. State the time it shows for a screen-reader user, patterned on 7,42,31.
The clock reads 4,00,00
